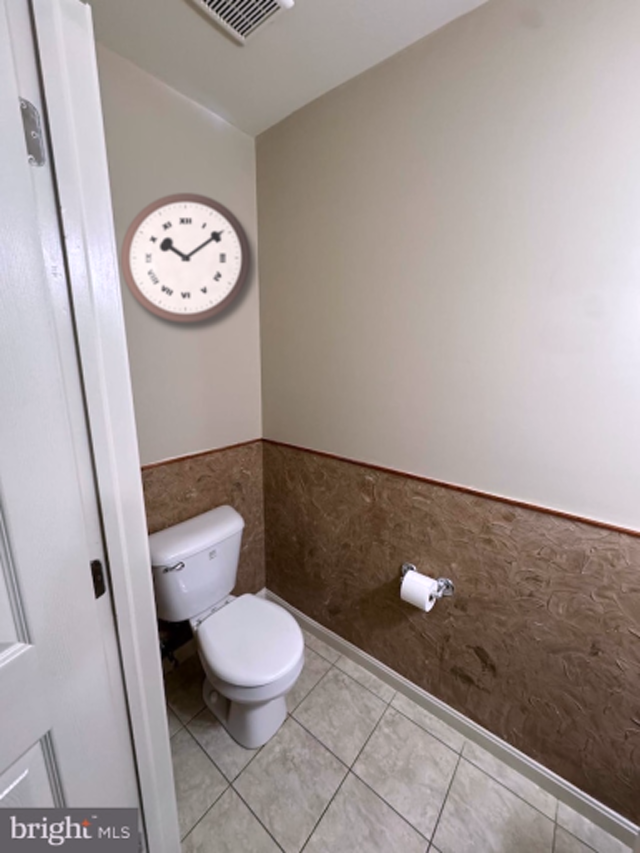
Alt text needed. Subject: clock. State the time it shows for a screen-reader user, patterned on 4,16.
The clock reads 10,09
